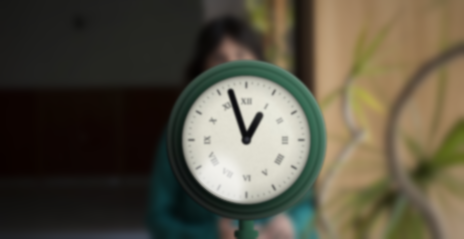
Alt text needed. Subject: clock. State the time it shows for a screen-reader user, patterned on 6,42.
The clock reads 12,57
